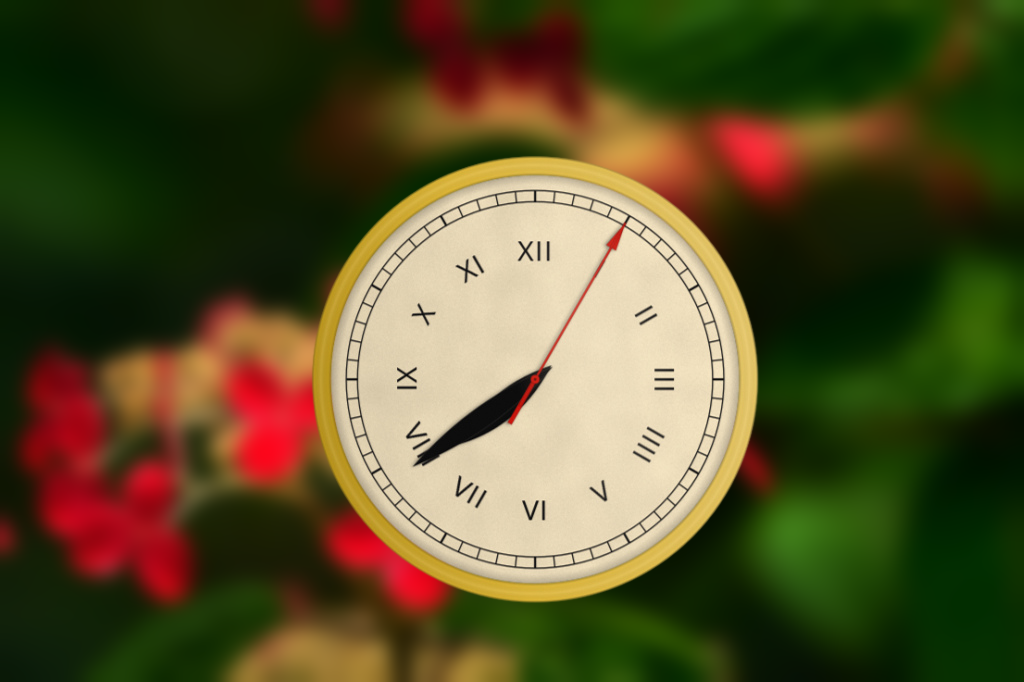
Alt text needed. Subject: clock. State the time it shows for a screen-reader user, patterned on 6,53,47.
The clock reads 7,39,05
